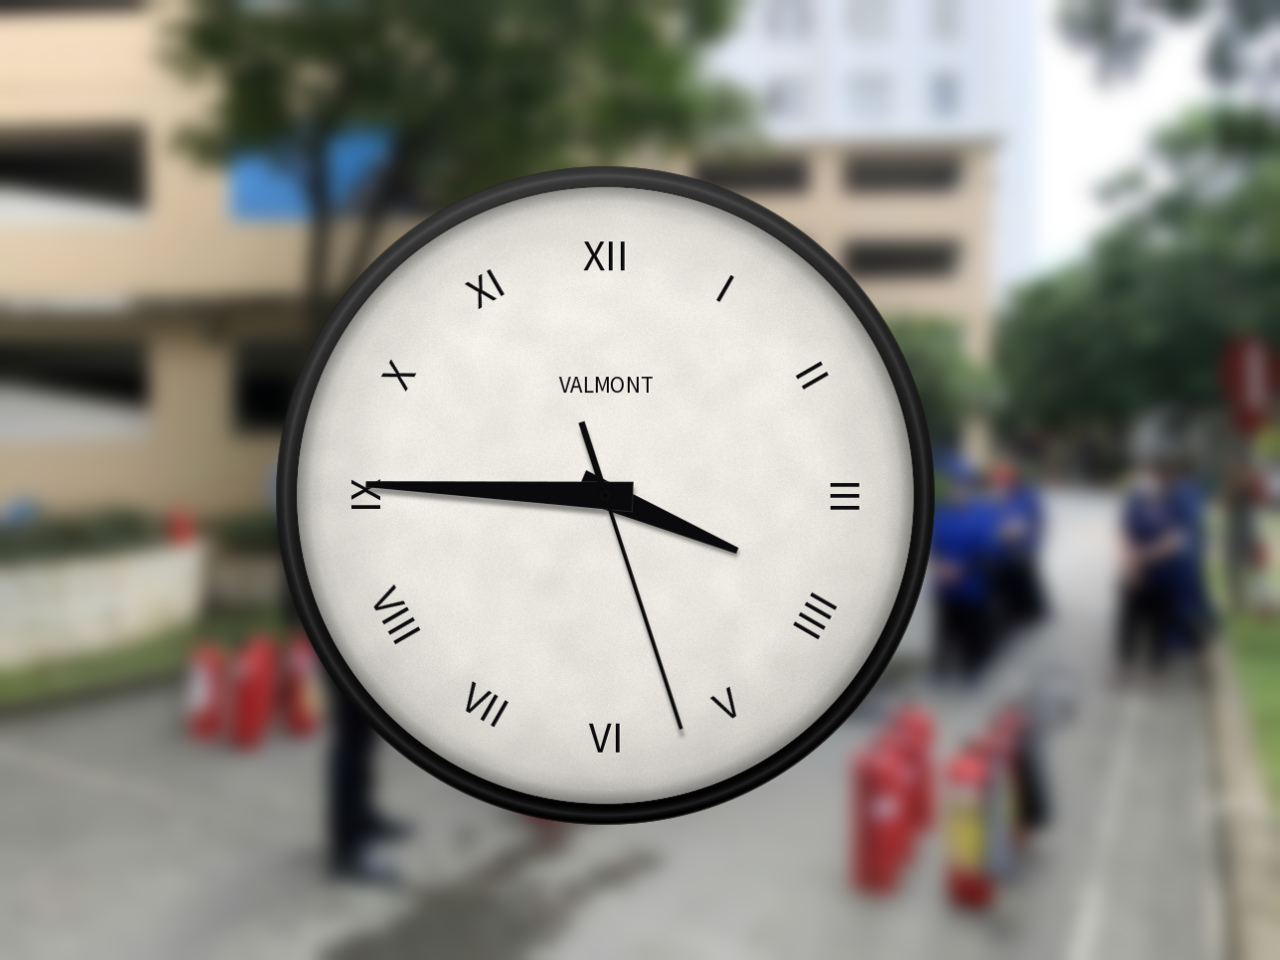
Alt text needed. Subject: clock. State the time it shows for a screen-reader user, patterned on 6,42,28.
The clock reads 3,45,27
